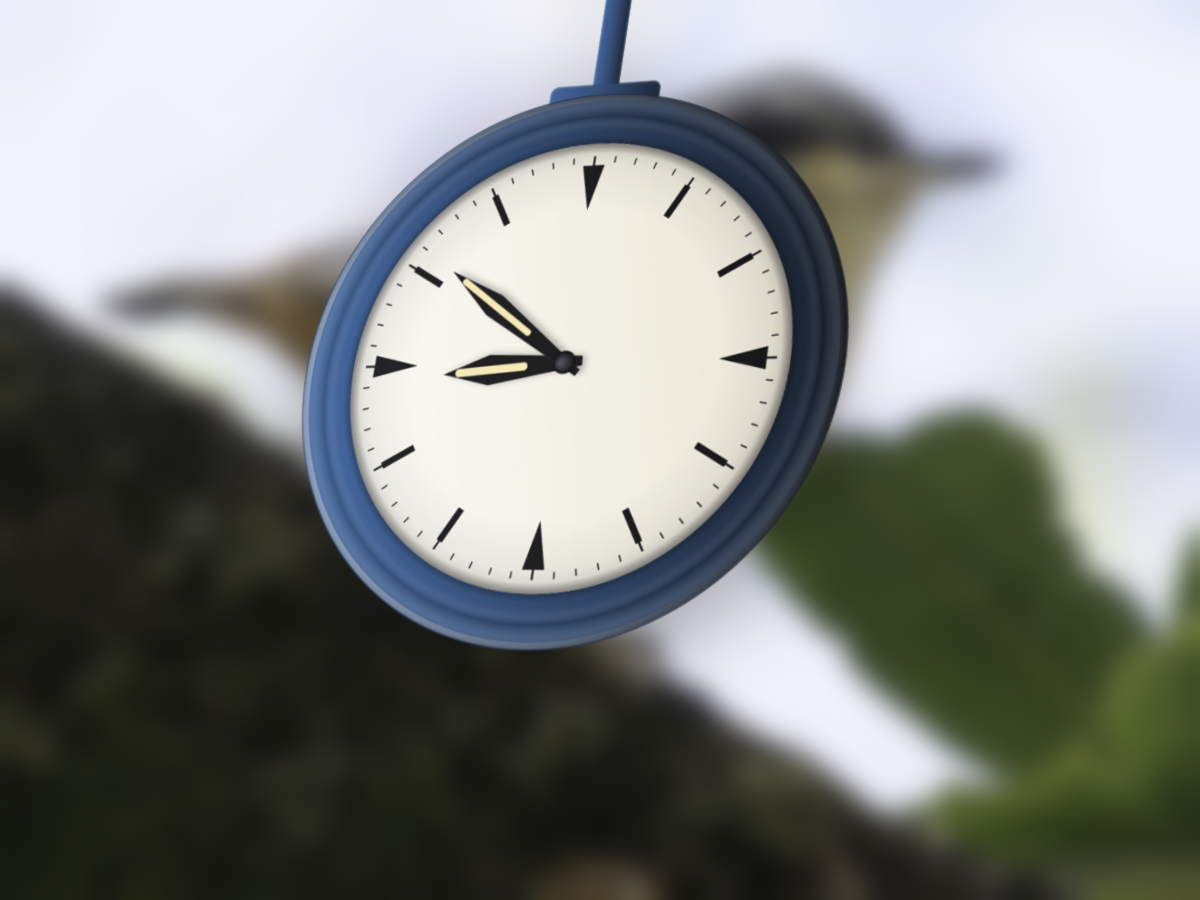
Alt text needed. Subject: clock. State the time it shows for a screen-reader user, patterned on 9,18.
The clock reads 8,51
